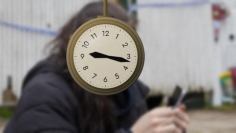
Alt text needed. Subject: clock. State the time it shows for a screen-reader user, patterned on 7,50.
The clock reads 9,17
